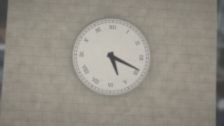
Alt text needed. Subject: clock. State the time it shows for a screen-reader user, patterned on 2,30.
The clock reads 5,19
